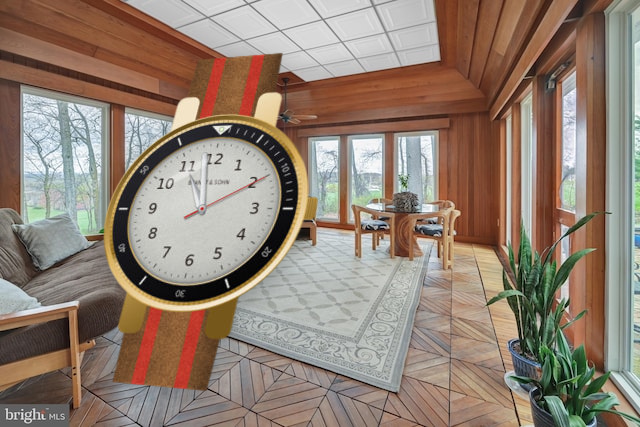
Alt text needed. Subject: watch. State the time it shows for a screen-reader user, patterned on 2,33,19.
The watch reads 10,58,10
